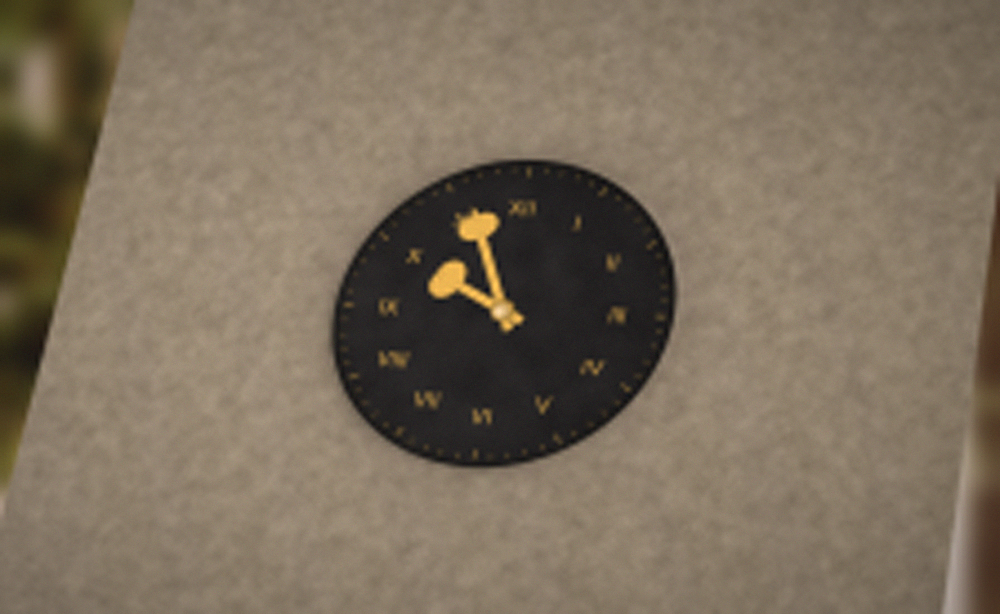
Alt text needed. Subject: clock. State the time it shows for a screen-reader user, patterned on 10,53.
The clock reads 9,56
